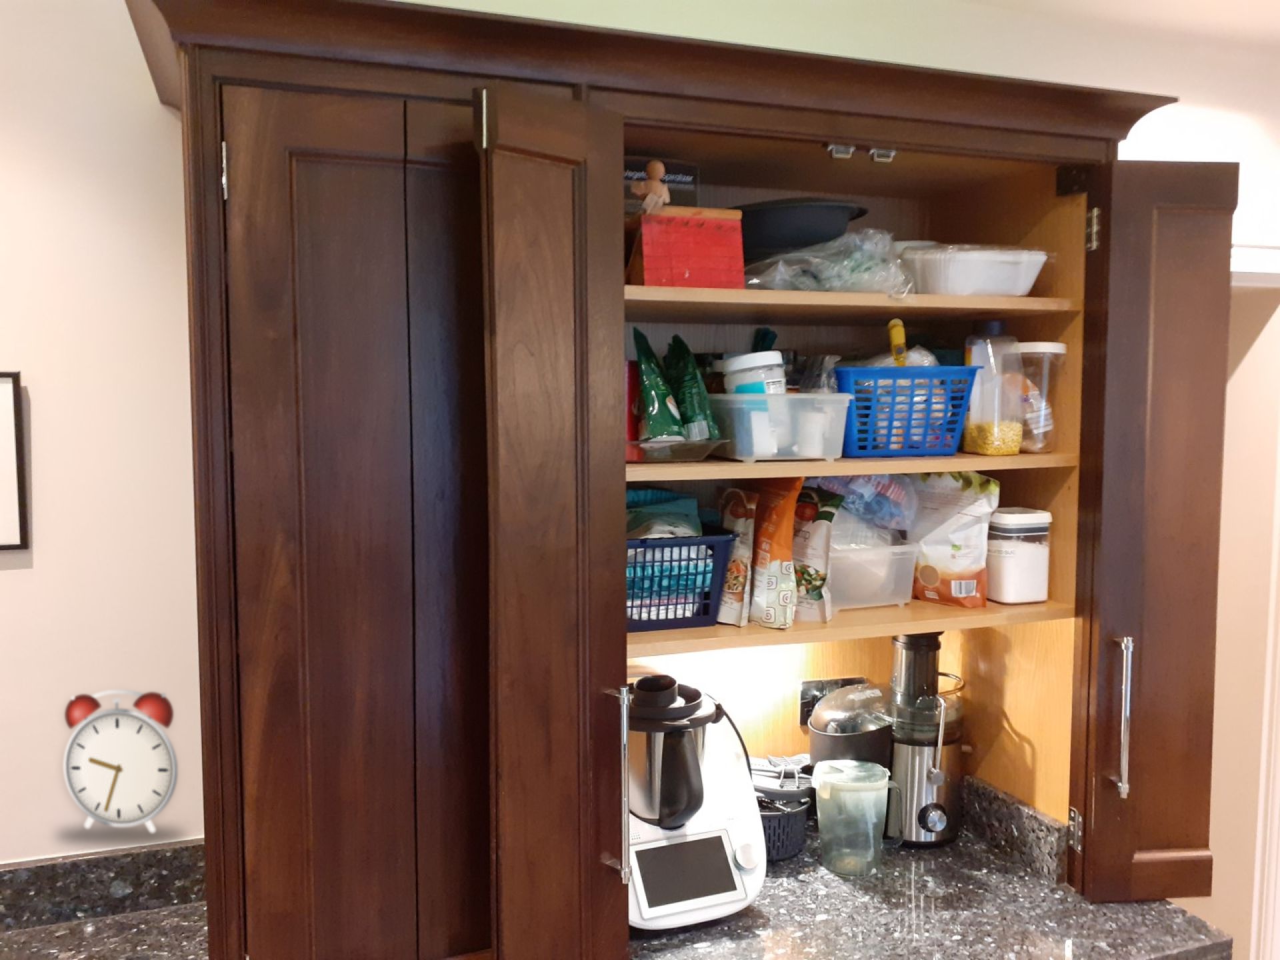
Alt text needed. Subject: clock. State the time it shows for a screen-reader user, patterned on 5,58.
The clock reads 9,33
